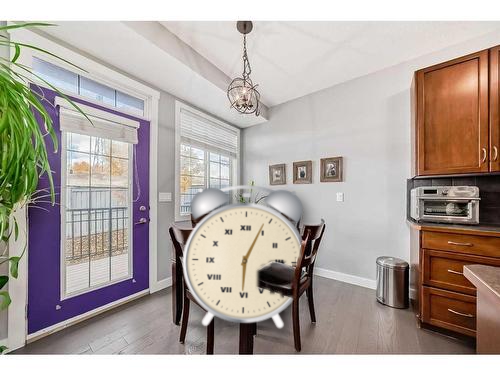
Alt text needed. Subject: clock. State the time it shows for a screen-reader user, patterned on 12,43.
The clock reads 6,04
